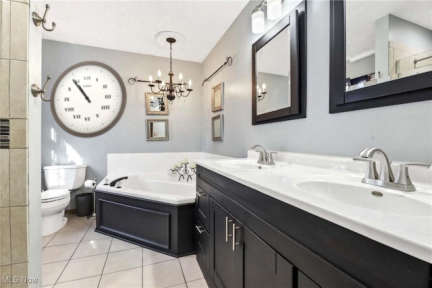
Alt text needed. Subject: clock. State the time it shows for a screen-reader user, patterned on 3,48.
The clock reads 10,54
